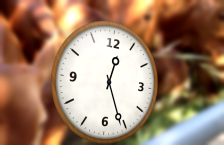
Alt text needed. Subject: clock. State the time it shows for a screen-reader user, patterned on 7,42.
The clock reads 12,26
